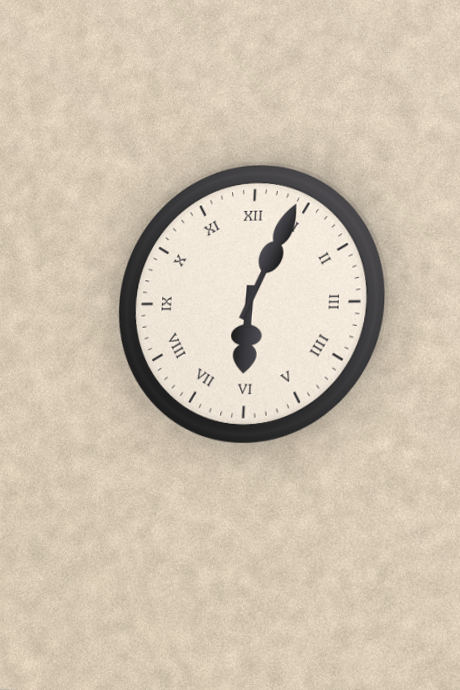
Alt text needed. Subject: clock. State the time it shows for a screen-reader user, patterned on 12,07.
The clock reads 6,04
